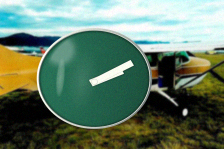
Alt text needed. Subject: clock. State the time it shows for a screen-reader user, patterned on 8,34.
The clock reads 2,10
